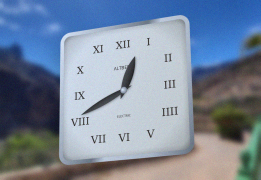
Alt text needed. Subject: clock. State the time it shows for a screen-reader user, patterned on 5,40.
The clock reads 12,41
